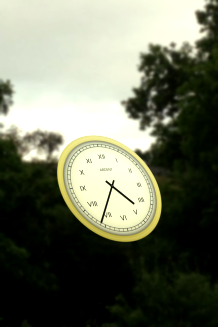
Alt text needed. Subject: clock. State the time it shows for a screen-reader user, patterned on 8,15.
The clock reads 4,36
